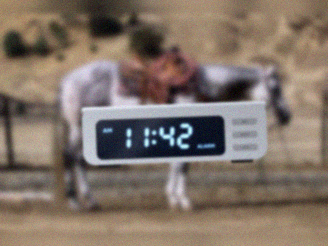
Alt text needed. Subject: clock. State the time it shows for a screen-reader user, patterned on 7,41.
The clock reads 11,42
